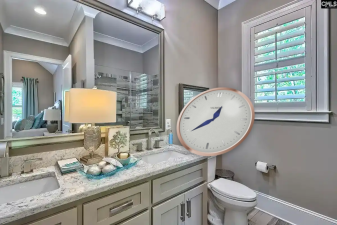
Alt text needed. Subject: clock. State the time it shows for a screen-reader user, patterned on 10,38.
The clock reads 12,39
